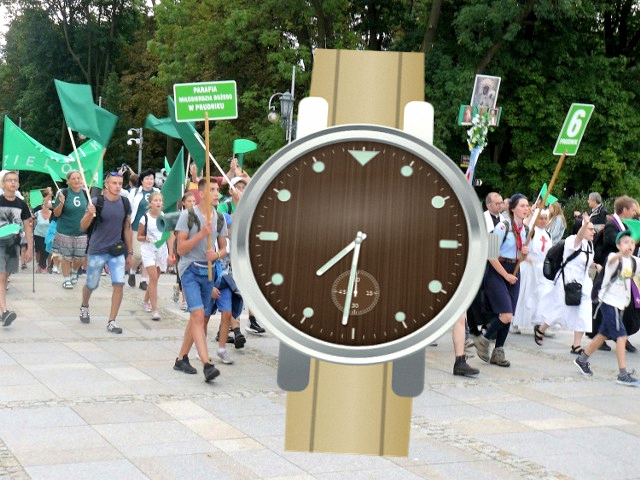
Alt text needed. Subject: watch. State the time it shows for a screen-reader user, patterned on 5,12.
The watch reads 7,31
